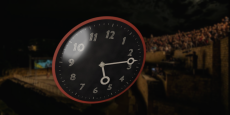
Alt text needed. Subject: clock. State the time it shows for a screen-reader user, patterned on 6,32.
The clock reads 5,13
